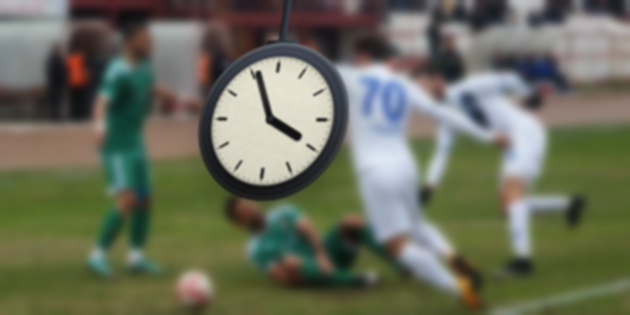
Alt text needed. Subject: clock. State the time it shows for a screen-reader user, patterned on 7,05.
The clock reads 3,56
